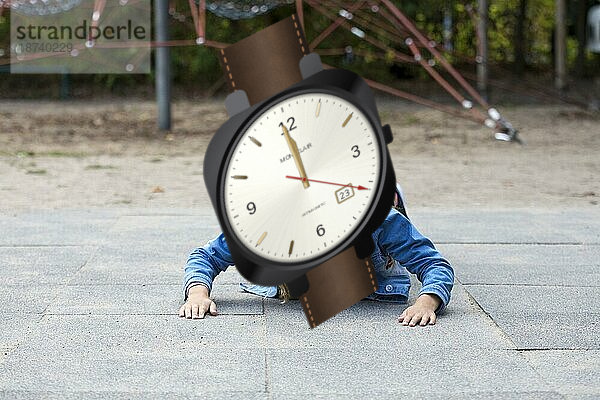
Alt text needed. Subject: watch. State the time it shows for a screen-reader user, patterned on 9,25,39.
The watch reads 11,59,21
